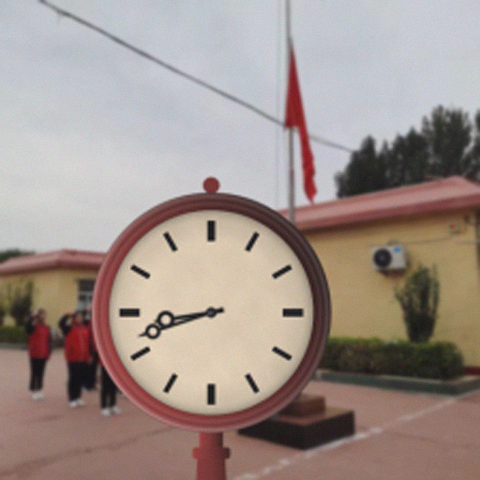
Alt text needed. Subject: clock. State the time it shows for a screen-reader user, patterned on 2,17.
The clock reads 8,42
